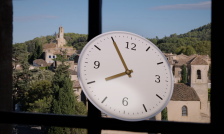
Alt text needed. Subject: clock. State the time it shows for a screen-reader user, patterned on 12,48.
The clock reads 7,55
